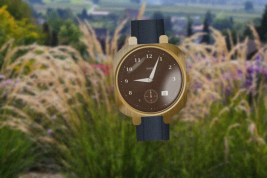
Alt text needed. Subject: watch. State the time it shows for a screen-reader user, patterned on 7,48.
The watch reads 9,04
